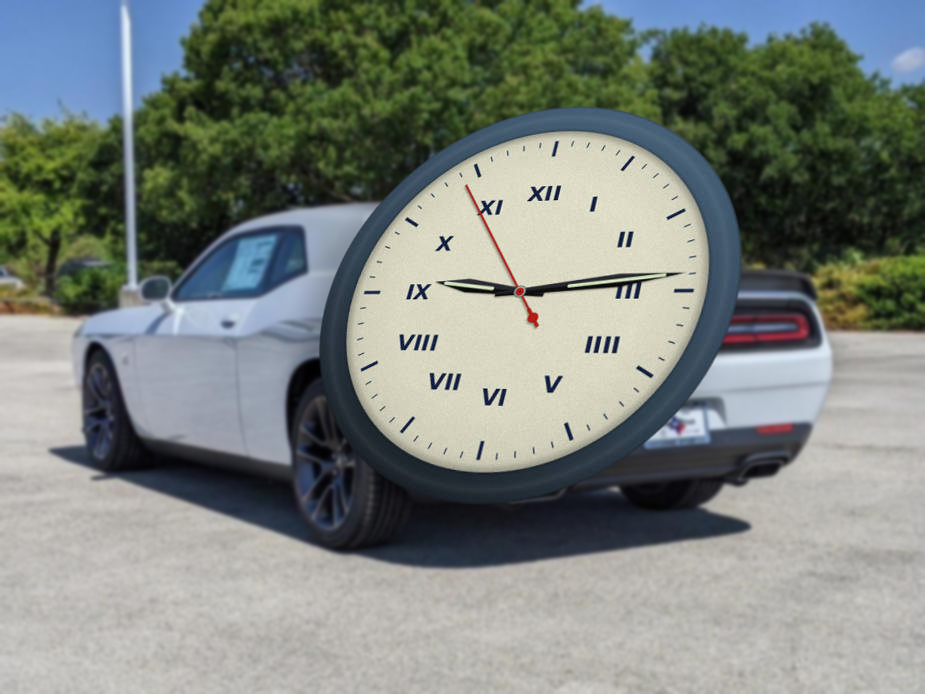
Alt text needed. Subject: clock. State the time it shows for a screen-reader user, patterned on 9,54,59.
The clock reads 9,13,54
